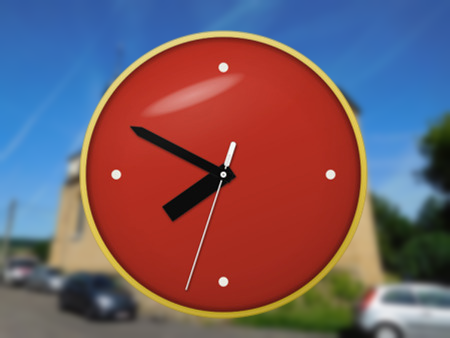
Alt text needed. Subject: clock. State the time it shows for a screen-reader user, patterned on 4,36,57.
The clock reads 7,49,33
